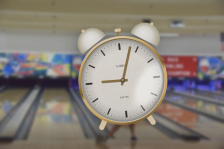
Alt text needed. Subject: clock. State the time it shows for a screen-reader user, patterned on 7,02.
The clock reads 9,03
